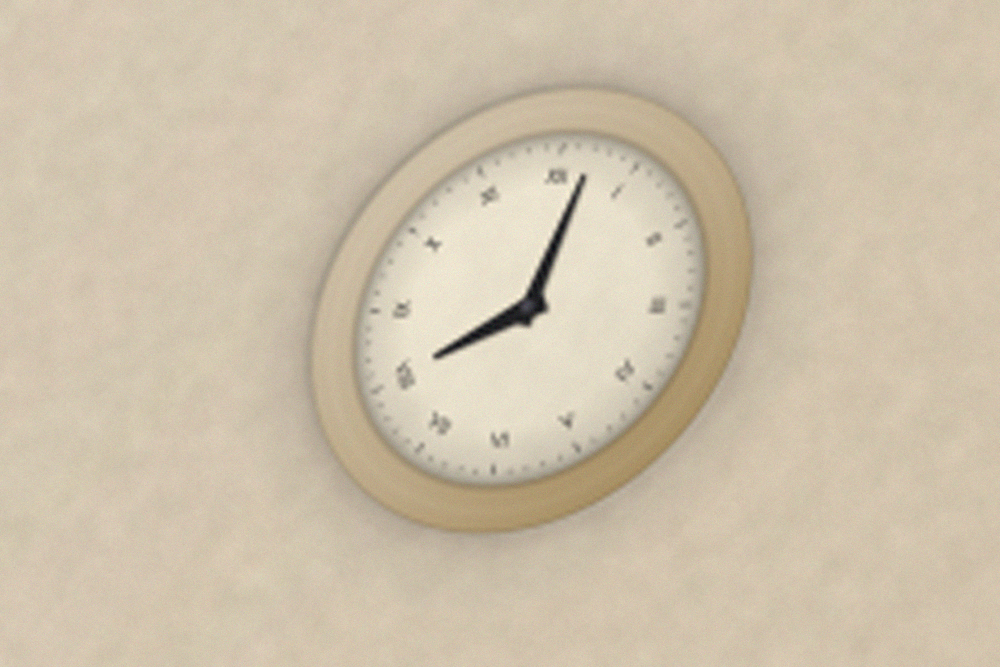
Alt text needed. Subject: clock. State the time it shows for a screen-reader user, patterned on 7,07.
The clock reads 8,02
